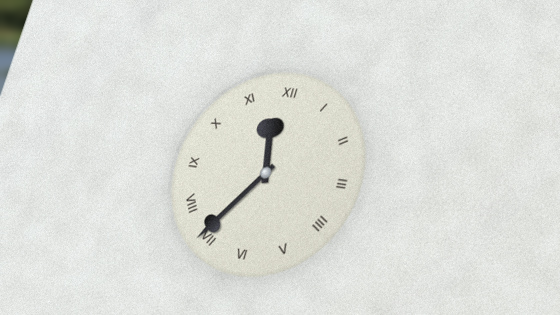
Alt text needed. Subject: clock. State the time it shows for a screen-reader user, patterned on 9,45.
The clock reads 11,36
